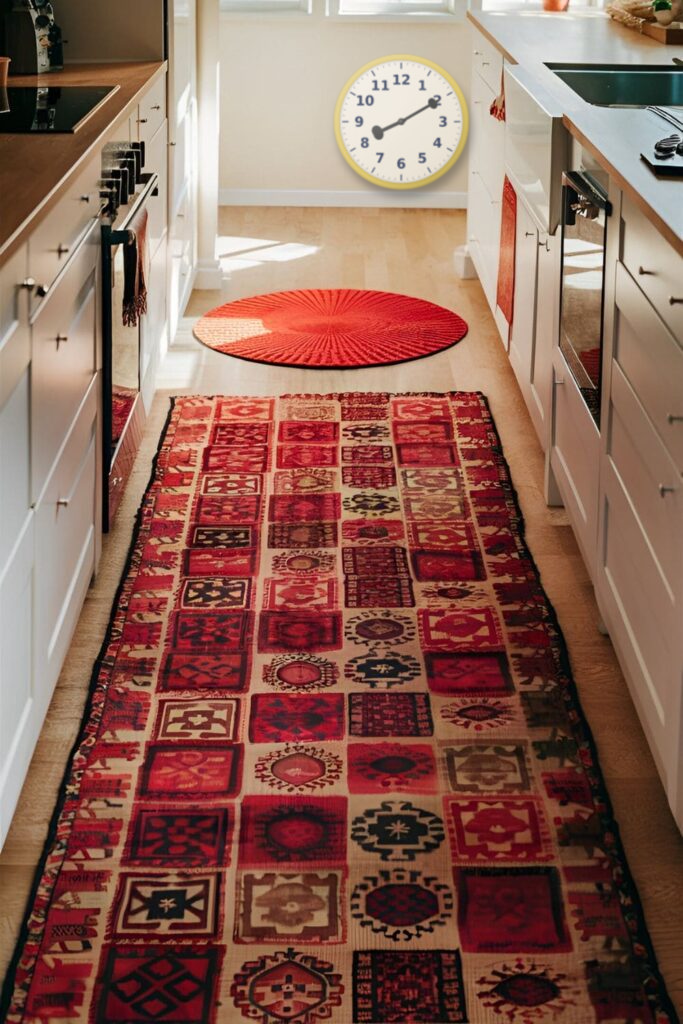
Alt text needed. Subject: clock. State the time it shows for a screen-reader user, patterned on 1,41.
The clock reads 8,10
